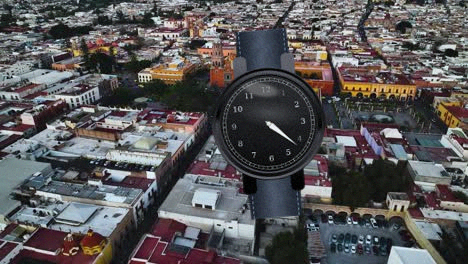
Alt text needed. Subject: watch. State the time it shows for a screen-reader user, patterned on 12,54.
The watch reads 4,22
